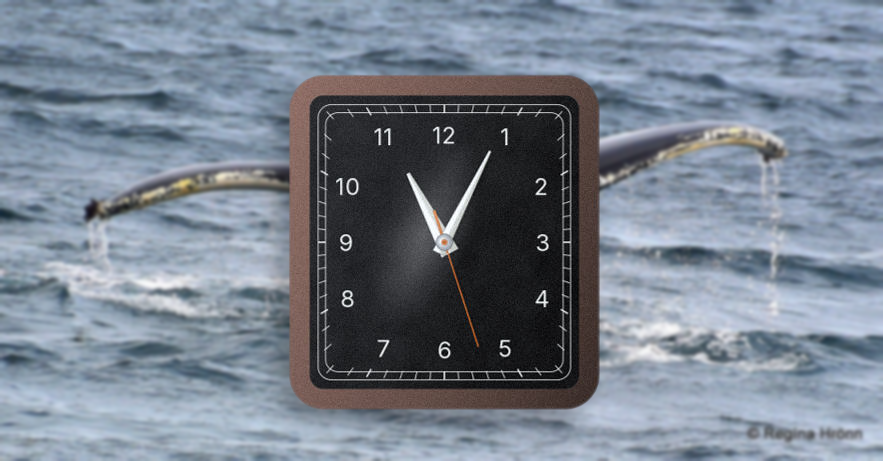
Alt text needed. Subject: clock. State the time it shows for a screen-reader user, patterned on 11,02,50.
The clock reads 11,04,27
